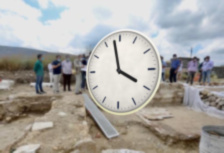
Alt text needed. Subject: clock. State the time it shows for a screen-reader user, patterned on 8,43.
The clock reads 3,58
